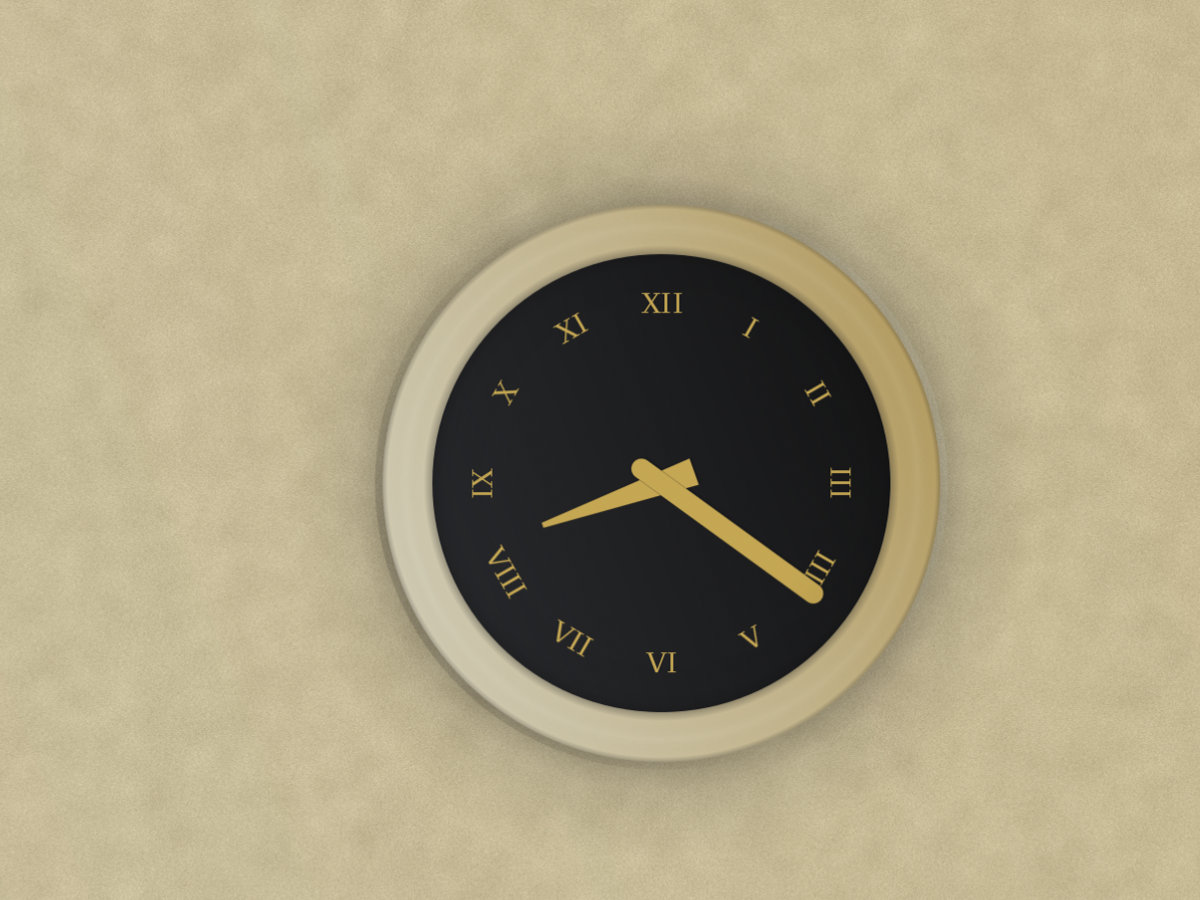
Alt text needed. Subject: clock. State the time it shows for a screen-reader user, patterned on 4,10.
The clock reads 8,21
